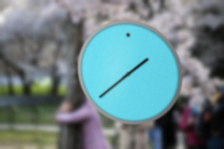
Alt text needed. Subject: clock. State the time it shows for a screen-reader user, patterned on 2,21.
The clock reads 1,38
